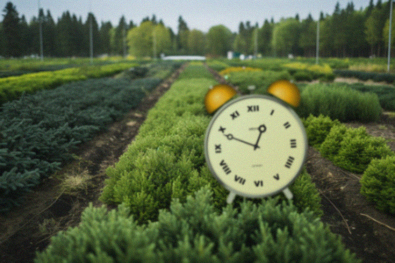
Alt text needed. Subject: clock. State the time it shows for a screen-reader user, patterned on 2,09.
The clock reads 12,49
